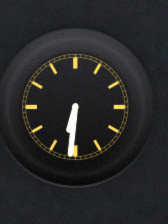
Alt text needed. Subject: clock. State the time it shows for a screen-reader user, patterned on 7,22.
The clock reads 6,31
